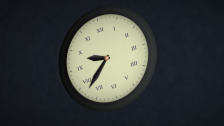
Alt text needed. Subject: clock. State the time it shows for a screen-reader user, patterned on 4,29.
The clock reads 9,38
